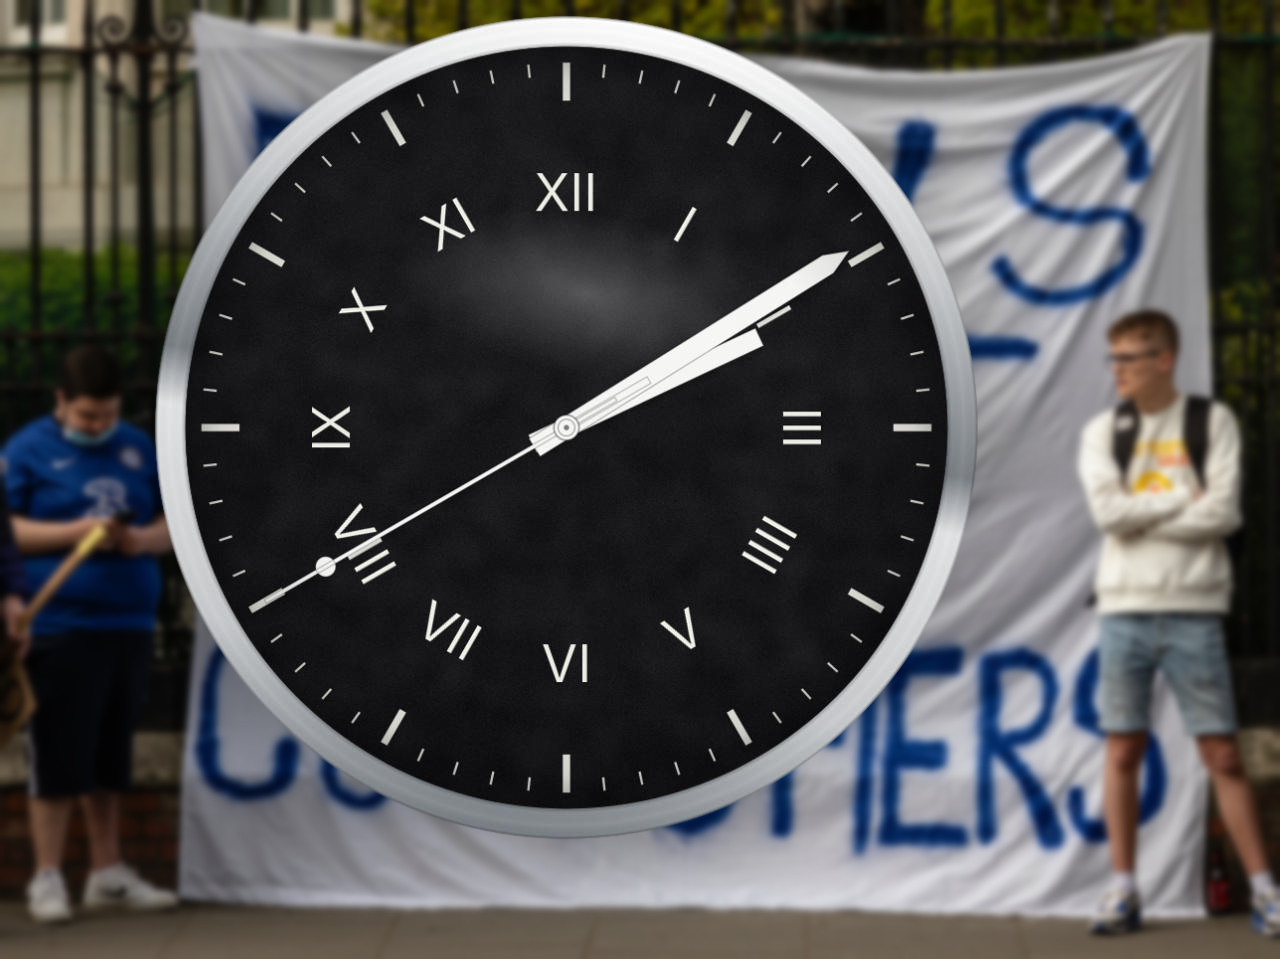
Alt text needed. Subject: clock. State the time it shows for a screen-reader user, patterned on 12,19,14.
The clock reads 2,09,40
